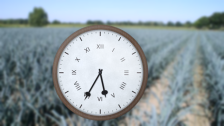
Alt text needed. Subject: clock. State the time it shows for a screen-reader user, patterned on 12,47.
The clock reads 5,35
